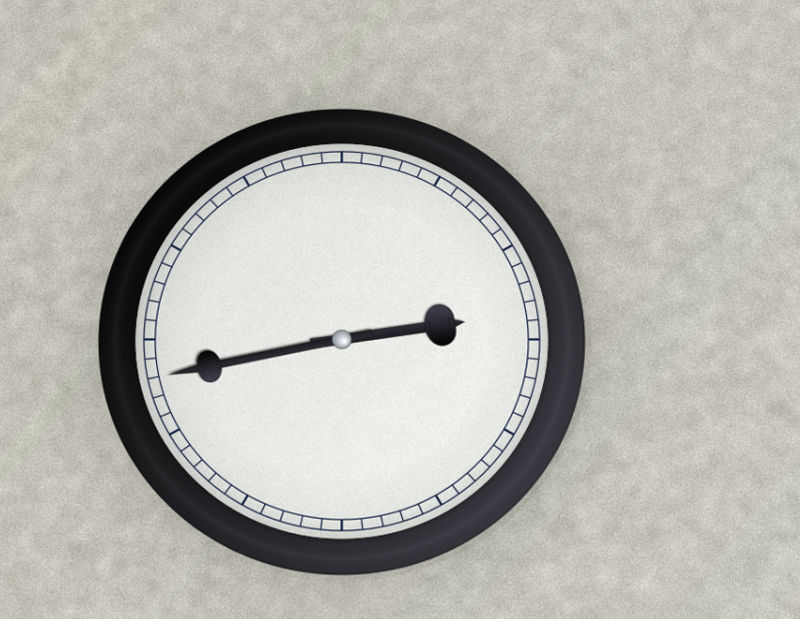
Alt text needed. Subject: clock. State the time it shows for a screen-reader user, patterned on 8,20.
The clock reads 2,43
